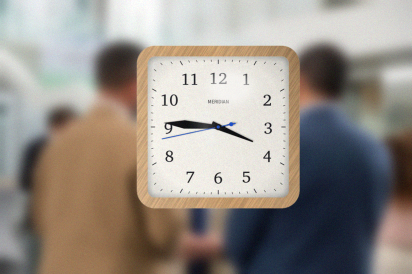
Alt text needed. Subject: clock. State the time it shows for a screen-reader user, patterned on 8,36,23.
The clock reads 3,45,43
